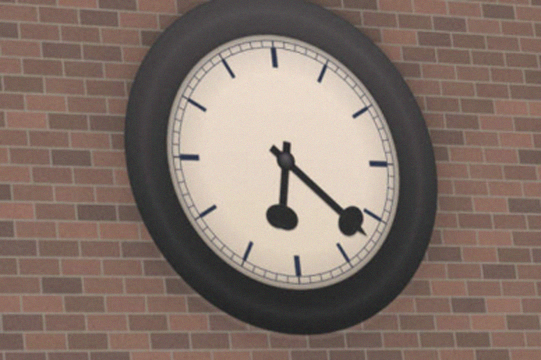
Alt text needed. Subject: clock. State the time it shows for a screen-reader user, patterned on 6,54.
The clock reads 6,22
